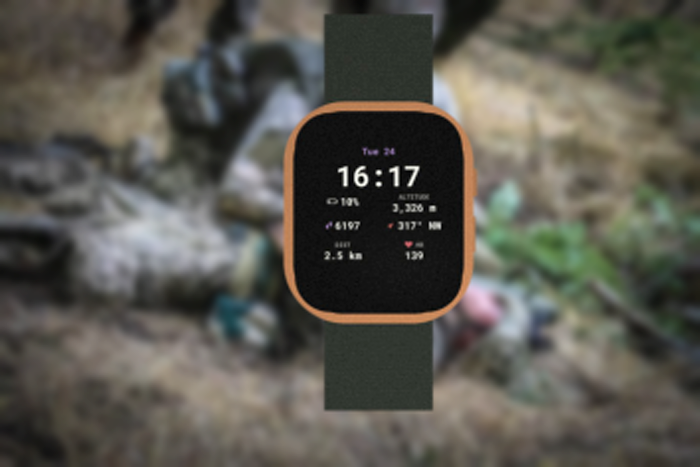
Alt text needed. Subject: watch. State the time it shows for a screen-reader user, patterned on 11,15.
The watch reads 16,17
